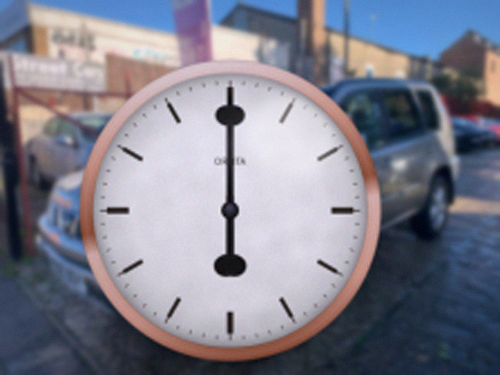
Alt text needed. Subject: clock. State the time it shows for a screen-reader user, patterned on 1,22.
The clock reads 6,00
